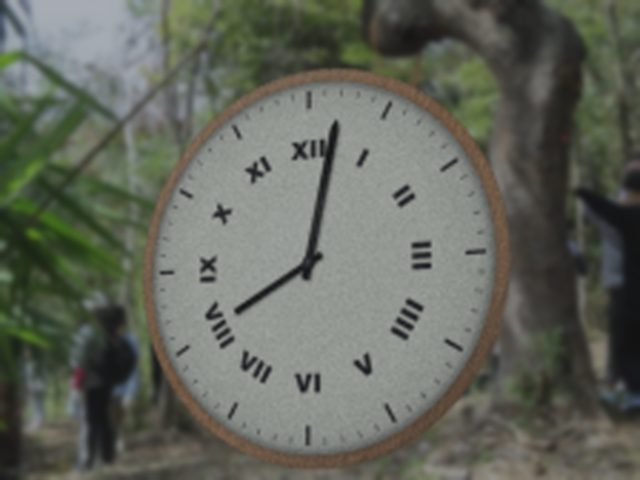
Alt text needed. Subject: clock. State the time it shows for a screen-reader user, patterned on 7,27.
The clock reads 8,02
